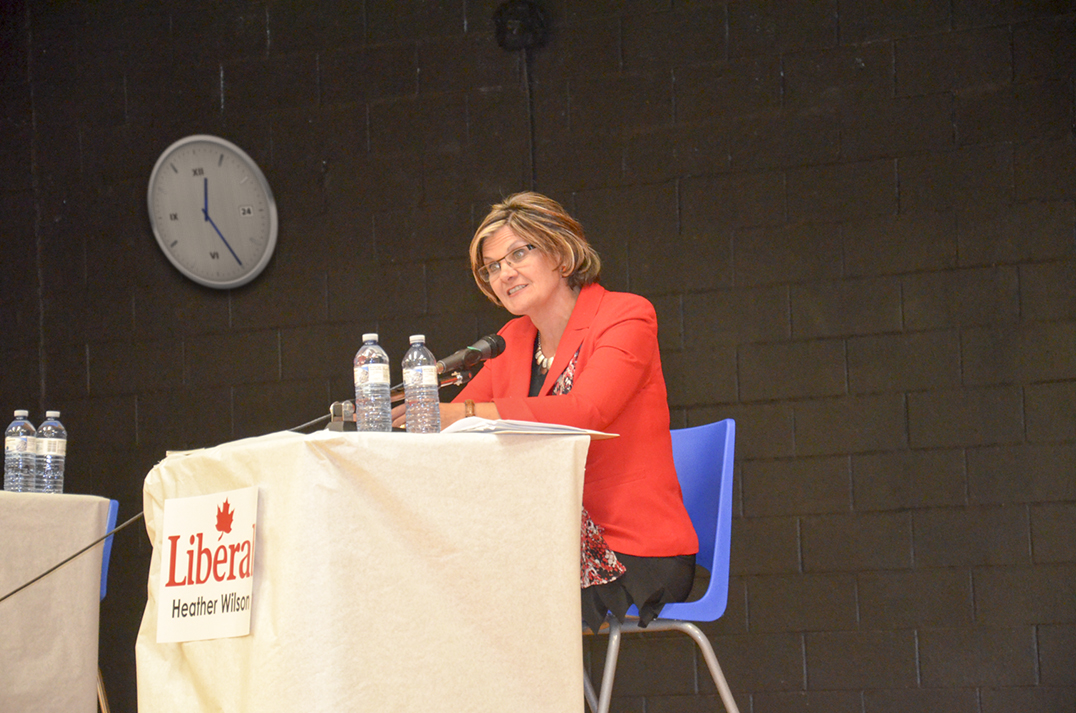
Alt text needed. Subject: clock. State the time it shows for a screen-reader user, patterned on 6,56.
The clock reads 12,25
